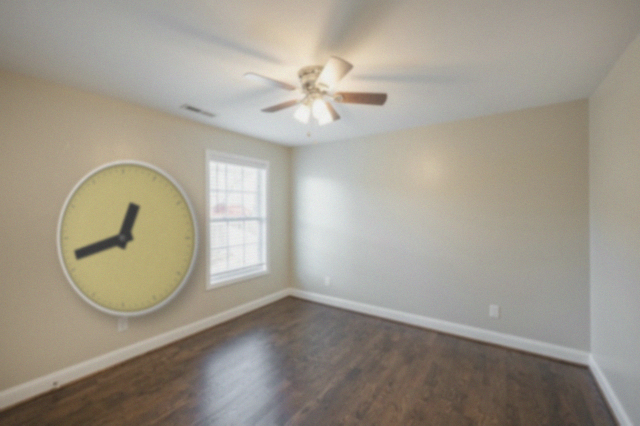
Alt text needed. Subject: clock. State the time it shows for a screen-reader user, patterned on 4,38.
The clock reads 12,42
